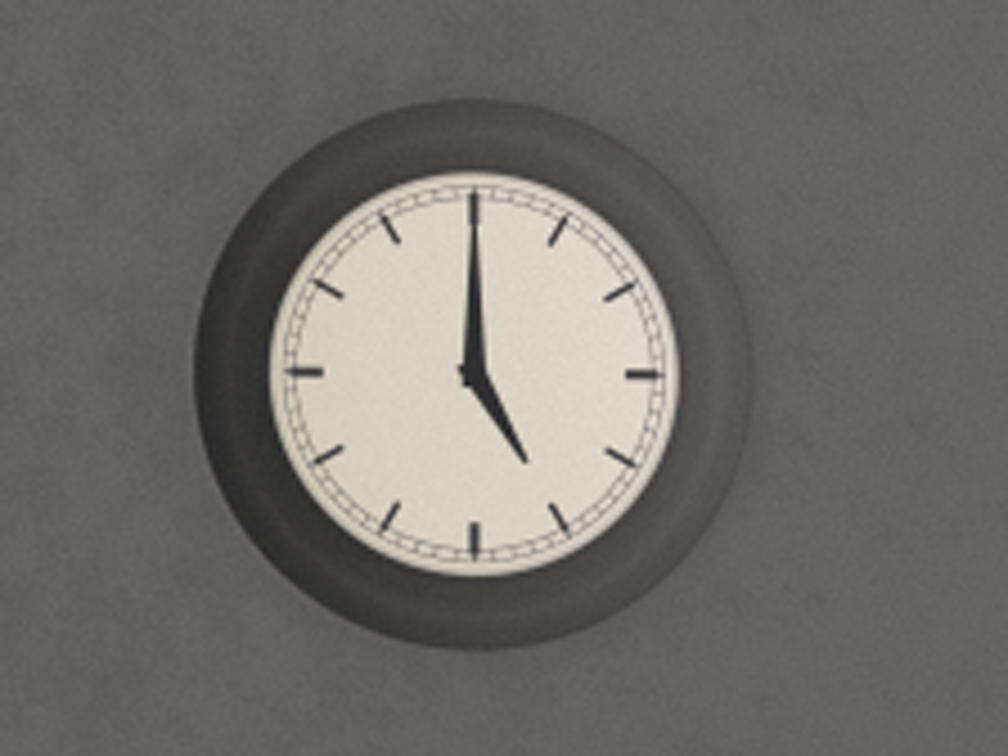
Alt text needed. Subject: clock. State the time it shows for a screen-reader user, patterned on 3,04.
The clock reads 5,00
